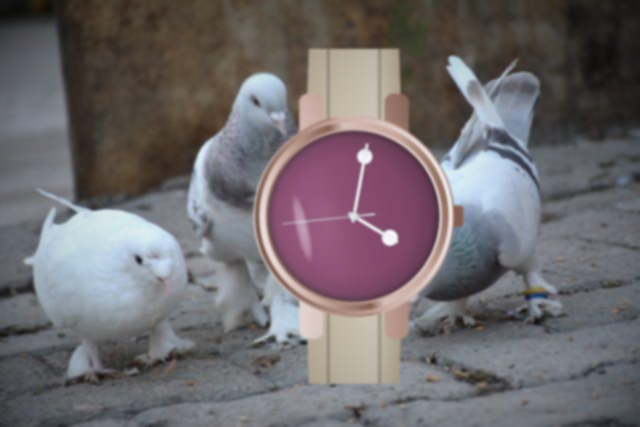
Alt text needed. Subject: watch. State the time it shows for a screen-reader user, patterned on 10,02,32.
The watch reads 4,01,44
